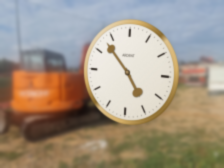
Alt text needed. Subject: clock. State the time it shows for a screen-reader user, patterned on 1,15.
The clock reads 4,53
